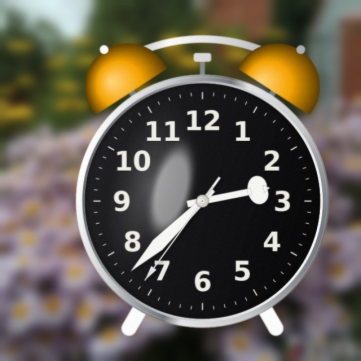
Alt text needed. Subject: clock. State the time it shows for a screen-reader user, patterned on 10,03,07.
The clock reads 2,37,36
